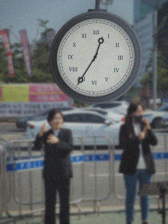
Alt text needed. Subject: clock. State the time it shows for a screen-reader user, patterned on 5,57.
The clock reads 12,35
